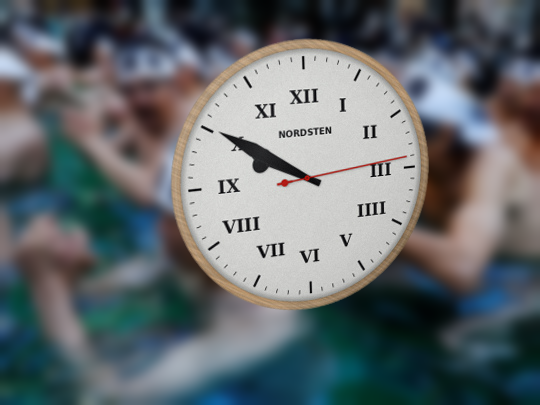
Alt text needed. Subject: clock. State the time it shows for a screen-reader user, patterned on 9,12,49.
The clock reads 9,50,14
